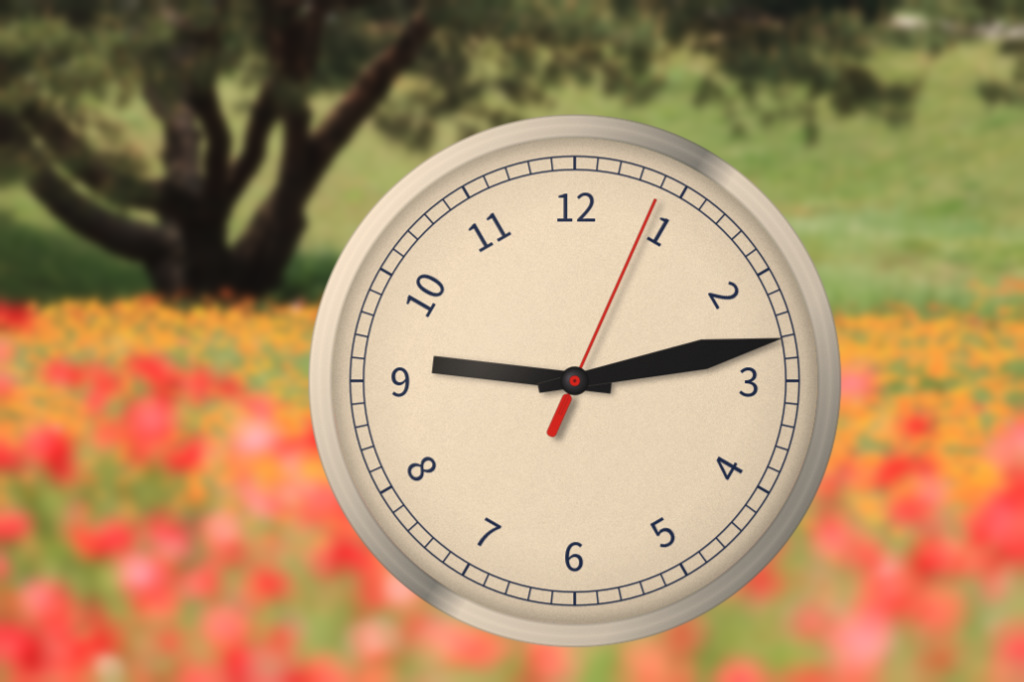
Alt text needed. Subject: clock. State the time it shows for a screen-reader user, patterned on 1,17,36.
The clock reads 9,13,04
